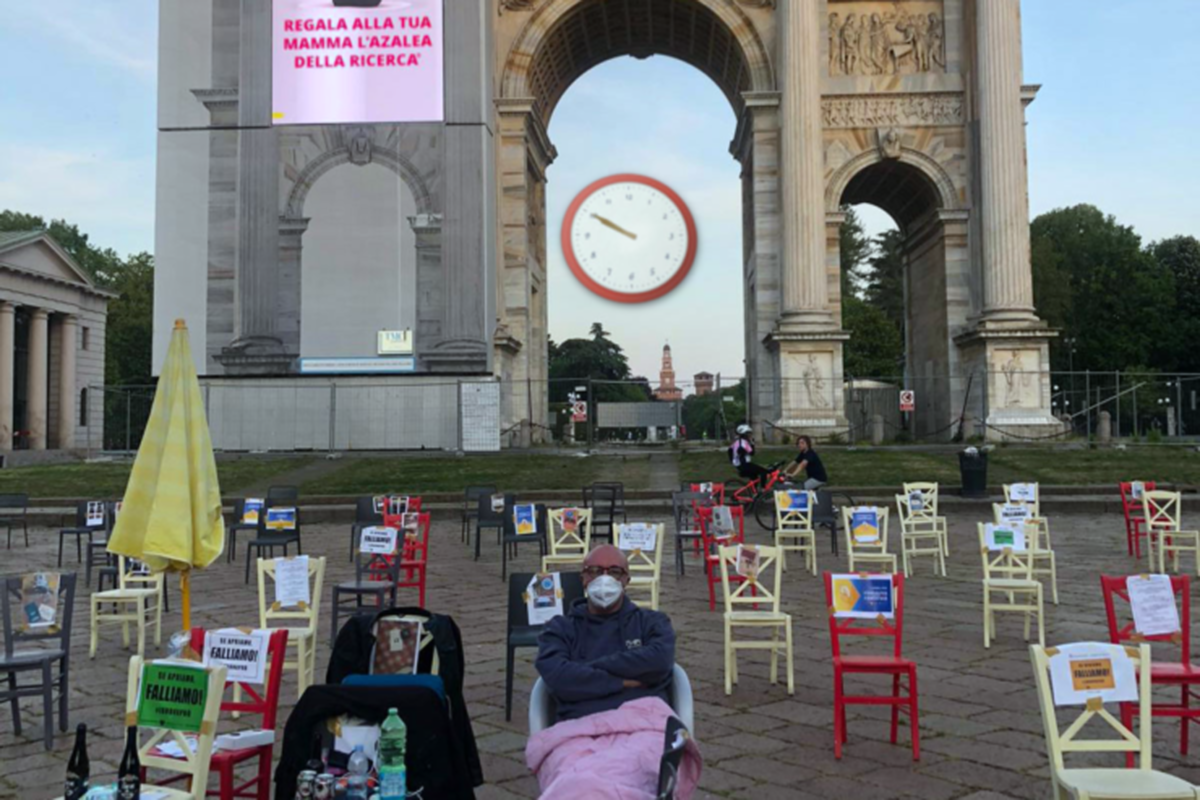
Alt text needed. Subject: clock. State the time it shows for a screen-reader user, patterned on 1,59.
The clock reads 9,50
